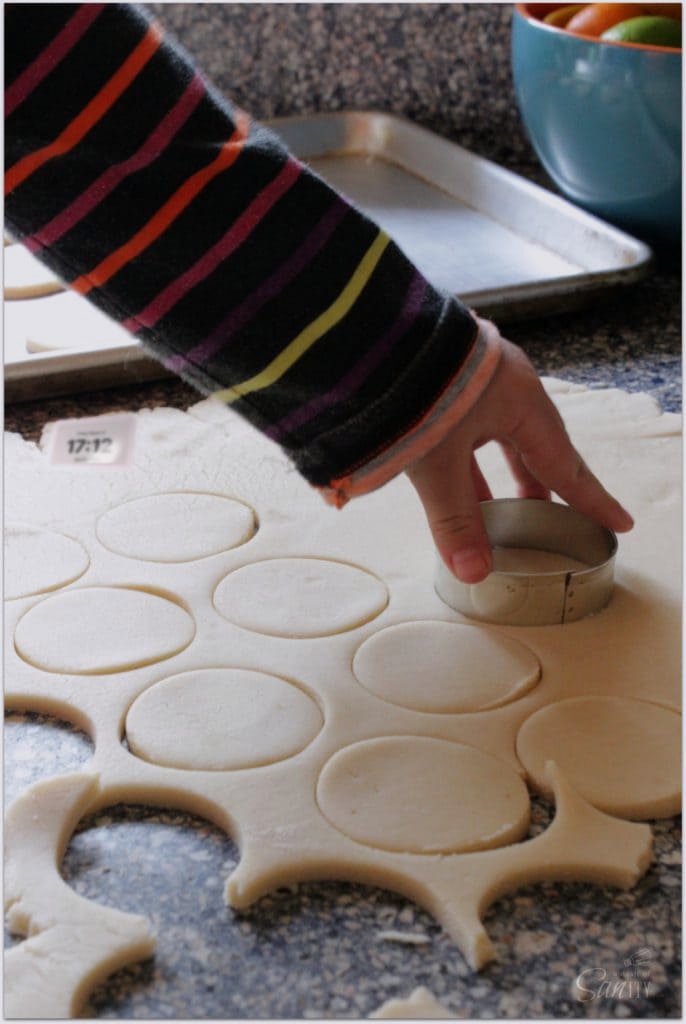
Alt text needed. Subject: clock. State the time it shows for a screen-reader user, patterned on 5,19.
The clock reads 17,12
